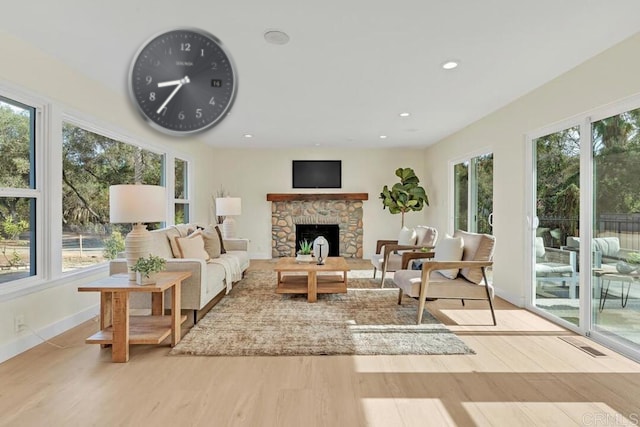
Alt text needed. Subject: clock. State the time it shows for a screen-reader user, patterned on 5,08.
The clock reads 8,36
